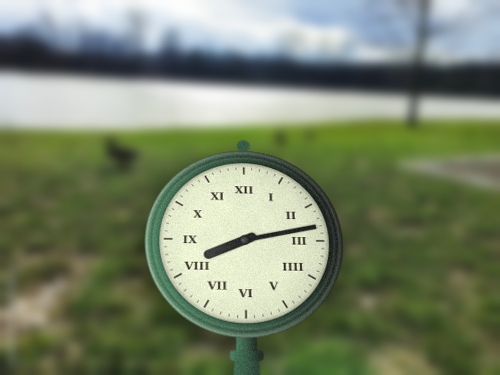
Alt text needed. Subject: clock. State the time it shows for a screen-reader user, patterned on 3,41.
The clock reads 8,13
